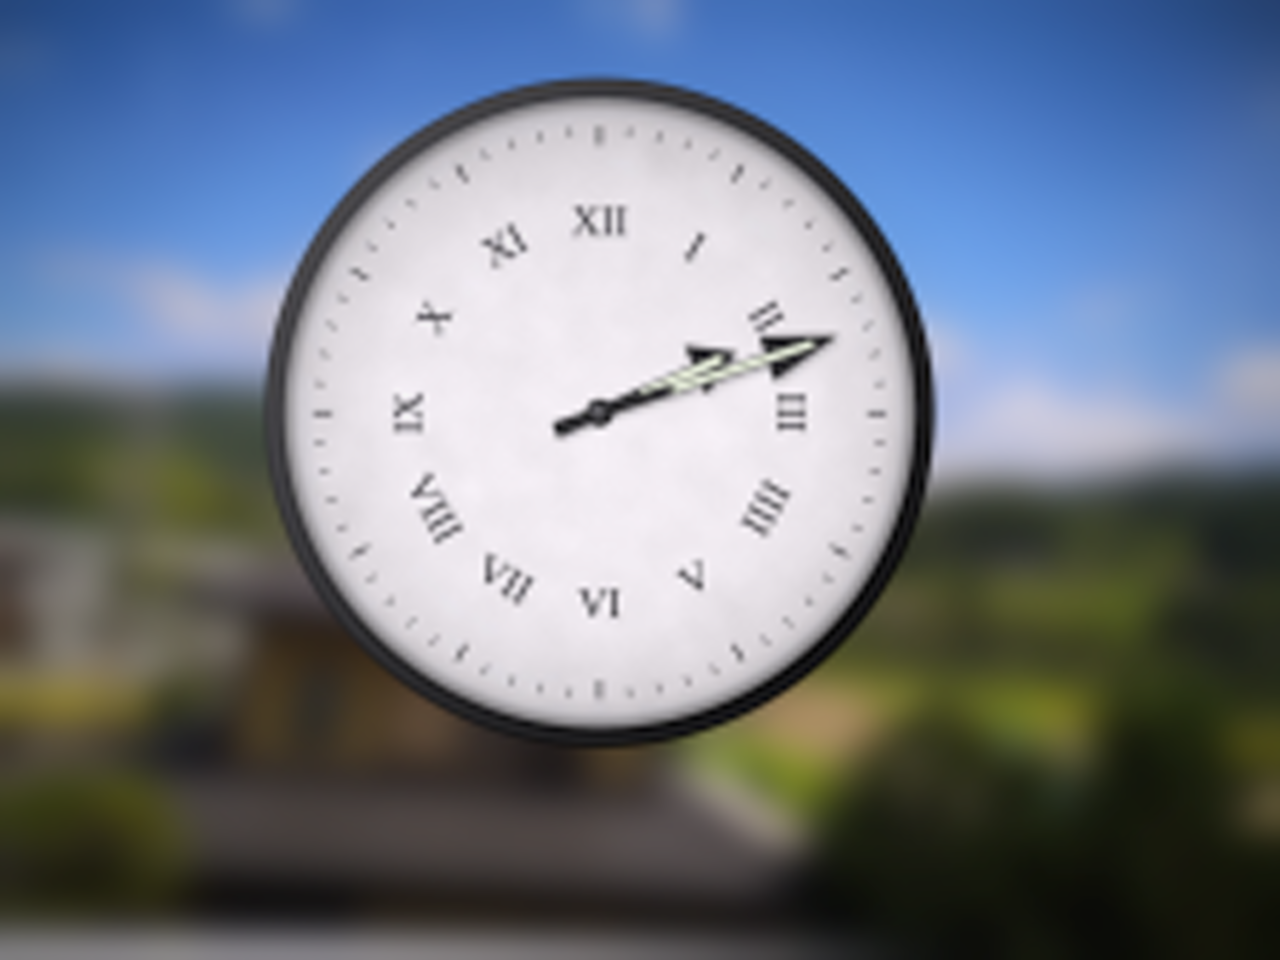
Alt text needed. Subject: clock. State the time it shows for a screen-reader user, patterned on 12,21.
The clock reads 2,12
